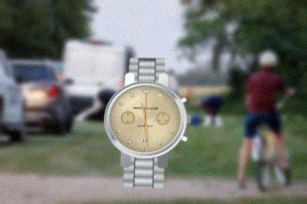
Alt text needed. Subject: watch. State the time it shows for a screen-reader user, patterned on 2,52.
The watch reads 11,29
